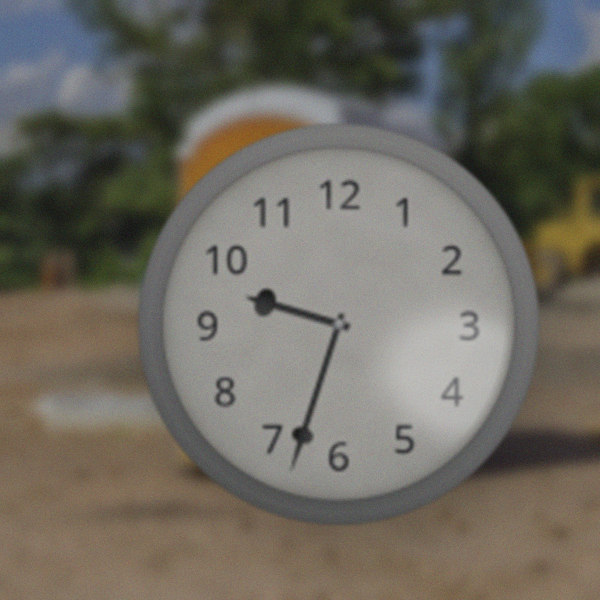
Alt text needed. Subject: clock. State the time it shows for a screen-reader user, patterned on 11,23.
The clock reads 9,33
